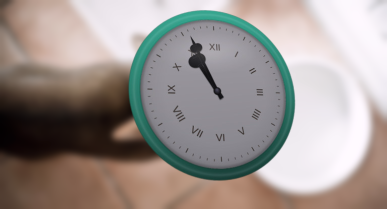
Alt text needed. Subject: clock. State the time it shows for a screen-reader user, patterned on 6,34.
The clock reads 10,56
